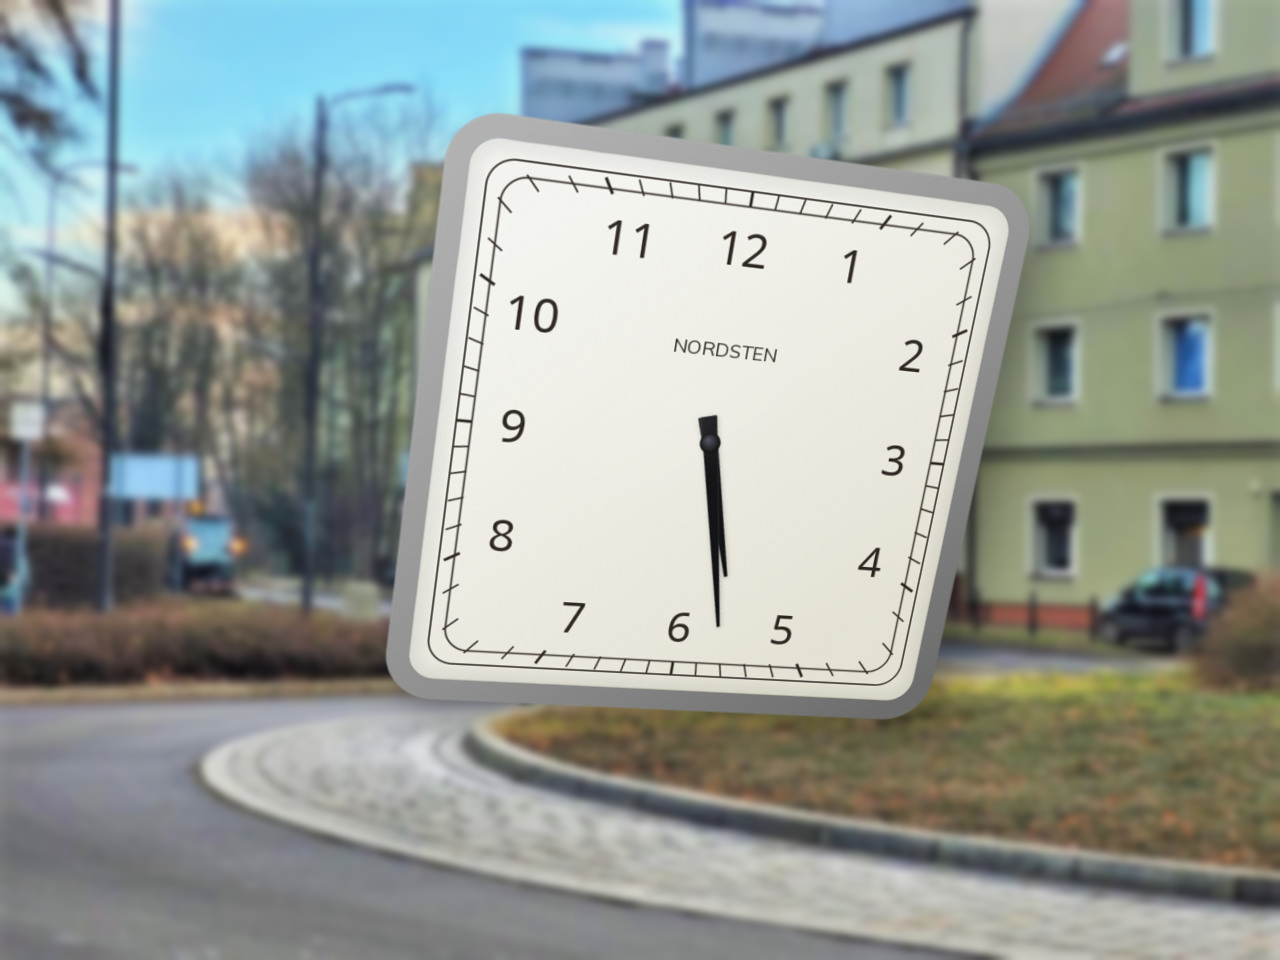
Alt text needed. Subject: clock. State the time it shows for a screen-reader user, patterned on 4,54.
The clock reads 5,28
